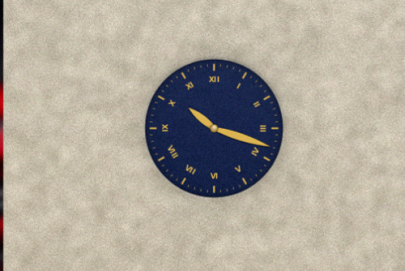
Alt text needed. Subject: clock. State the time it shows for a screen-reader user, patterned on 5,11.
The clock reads 10,18
